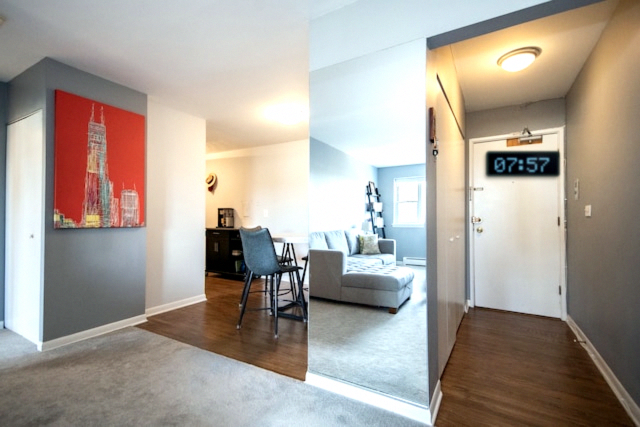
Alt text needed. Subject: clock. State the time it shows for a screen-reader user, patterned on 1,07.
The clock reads 7,57
